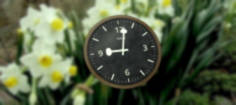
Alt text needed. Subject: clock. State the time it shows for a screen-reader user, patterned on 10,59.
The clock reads 9,02
